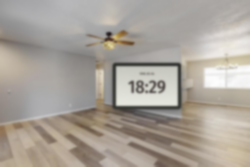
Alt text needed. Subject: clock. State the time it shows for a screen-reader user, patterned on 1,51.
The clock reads 18,29
